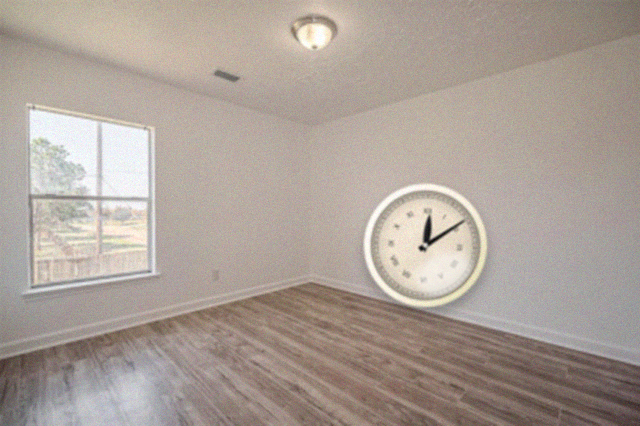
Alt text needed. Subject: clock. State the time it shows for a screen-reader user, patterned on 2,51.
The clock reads 12,09
